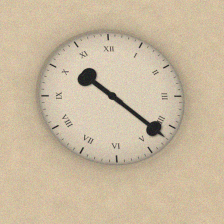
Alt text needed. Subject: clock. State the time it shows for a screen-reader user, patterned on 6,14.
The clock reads 10,22
